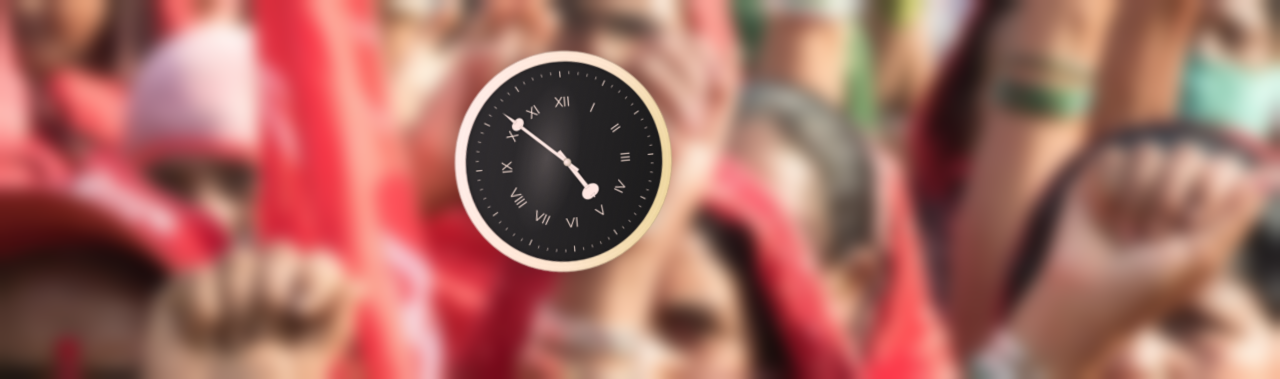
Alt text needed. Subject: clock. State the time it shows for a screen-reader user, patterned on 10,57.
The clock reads 4,52
